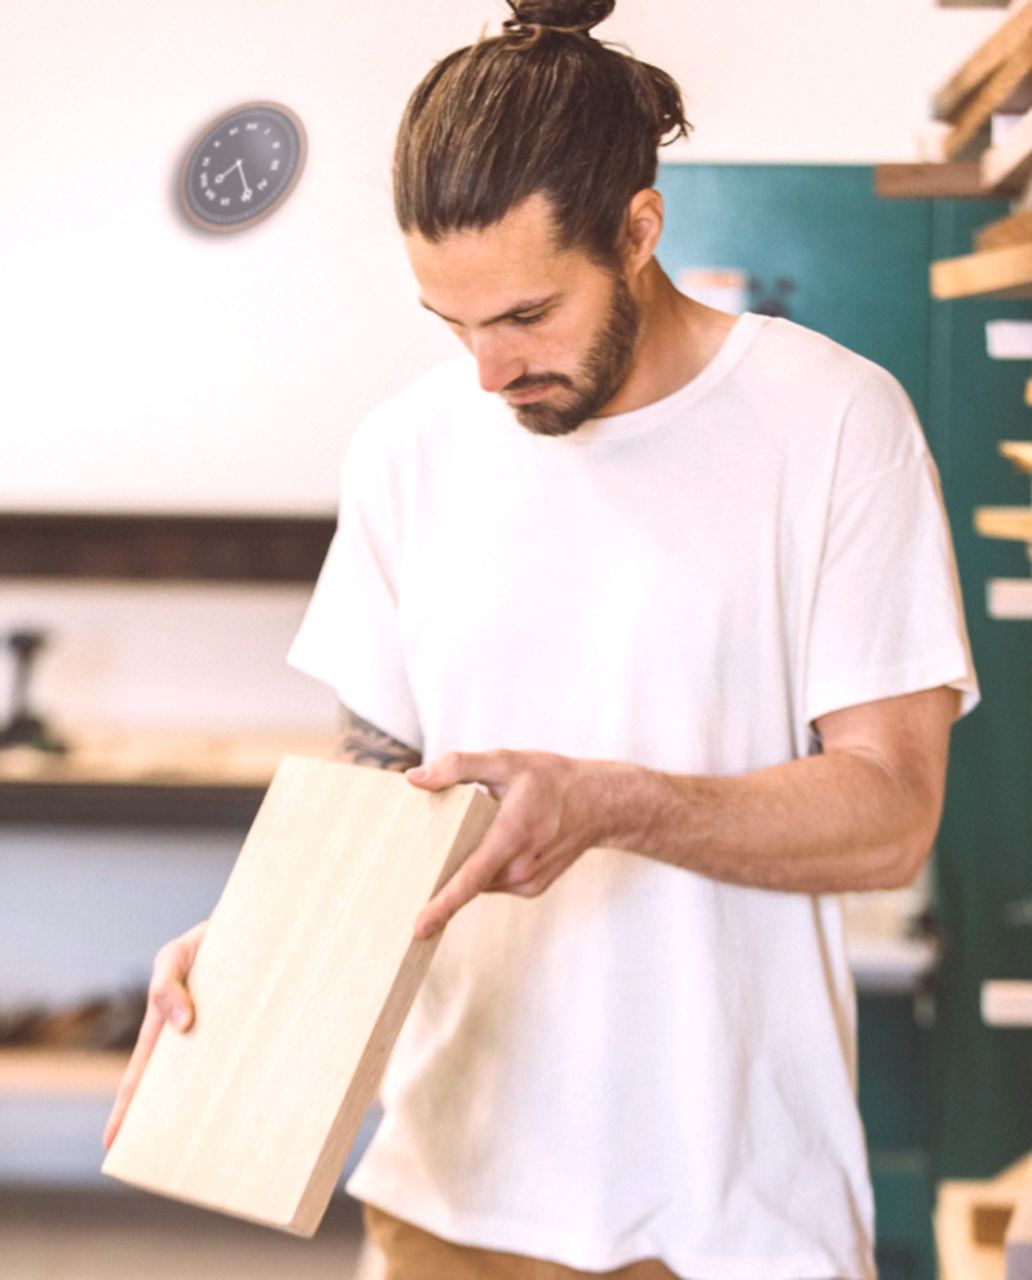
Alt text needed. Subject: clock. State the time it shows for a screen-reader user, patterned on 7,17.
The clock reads 7,24
